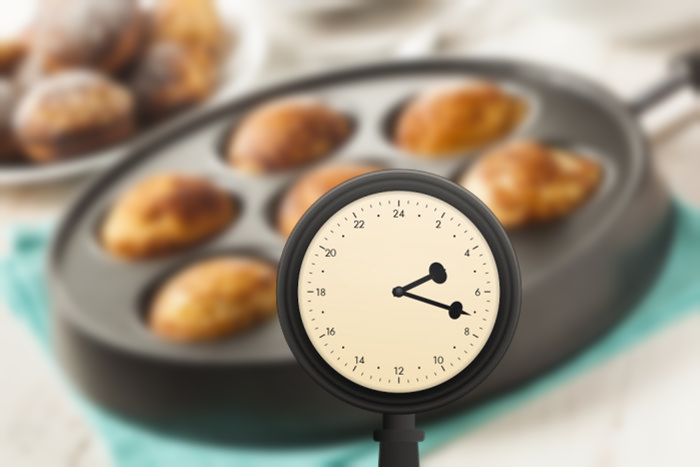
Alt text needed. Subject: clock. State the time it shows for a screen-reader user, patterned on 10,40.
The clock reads 4,18
